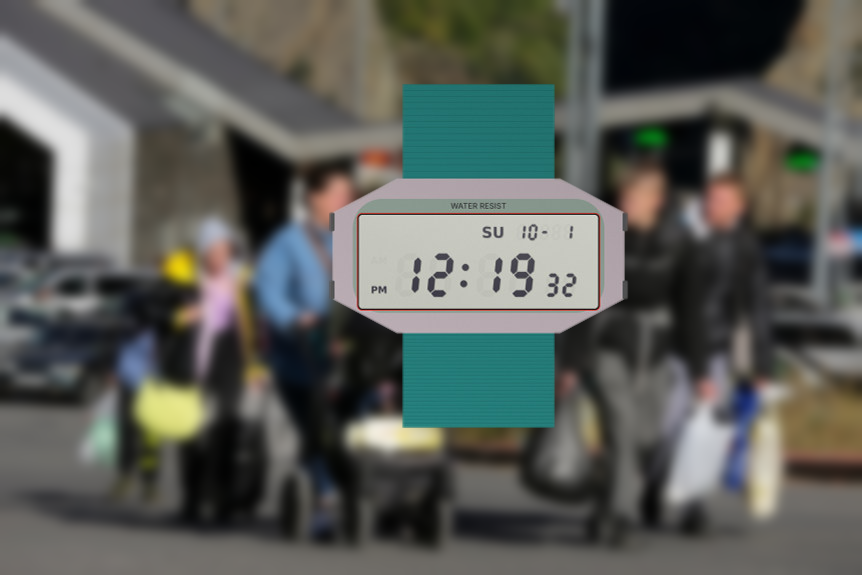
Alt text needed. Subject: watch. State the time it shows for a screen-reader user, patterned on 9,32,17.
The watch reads 12,19,32
